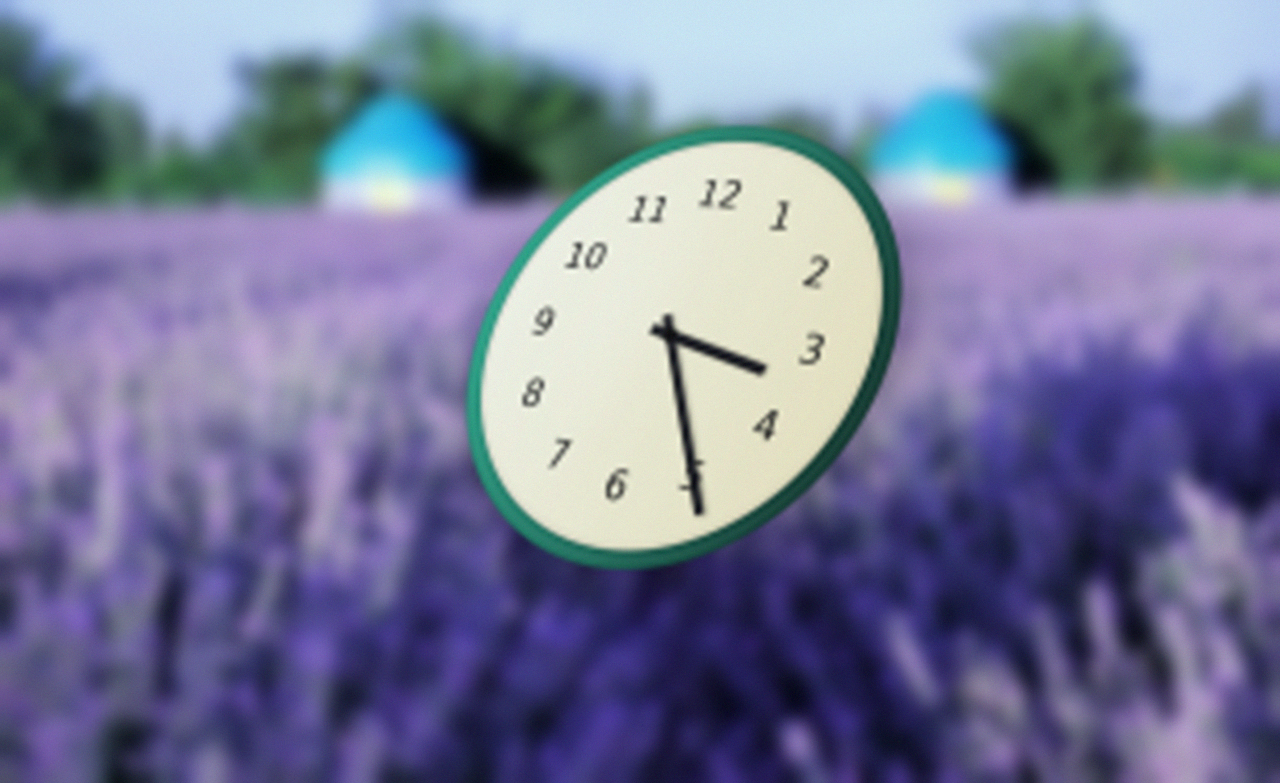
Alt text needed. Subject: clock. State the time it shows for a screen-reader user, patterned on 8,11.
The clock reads 3,25
